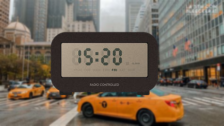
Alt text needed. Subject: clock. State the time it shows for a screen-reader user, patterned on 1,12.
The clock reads 15,20
